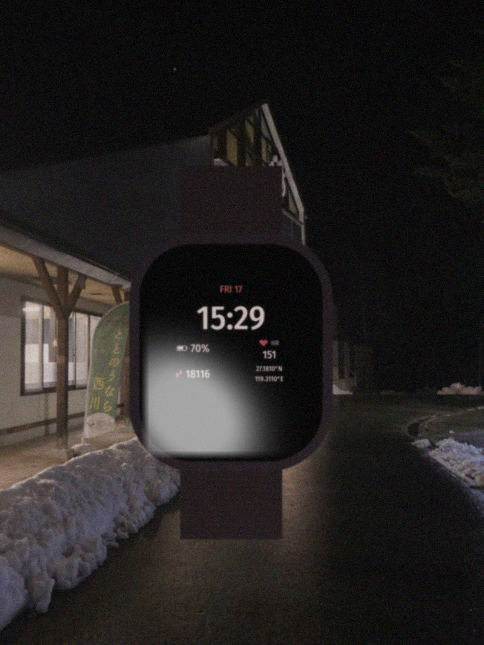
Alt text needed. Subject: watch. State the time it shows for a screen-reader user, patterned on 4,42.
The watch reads 15,29
